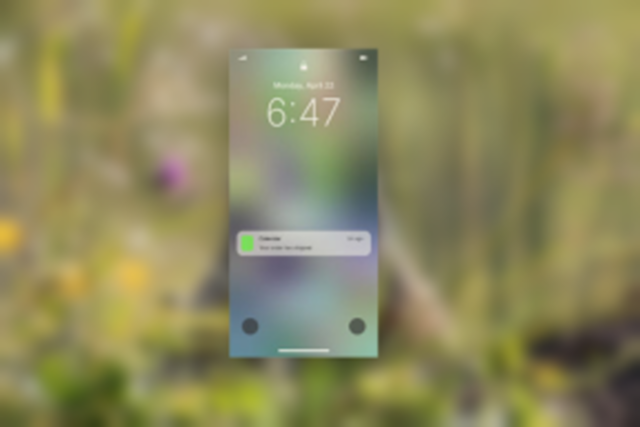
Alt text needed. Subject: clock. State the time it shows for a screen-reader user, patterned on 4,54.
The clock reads 6,47
